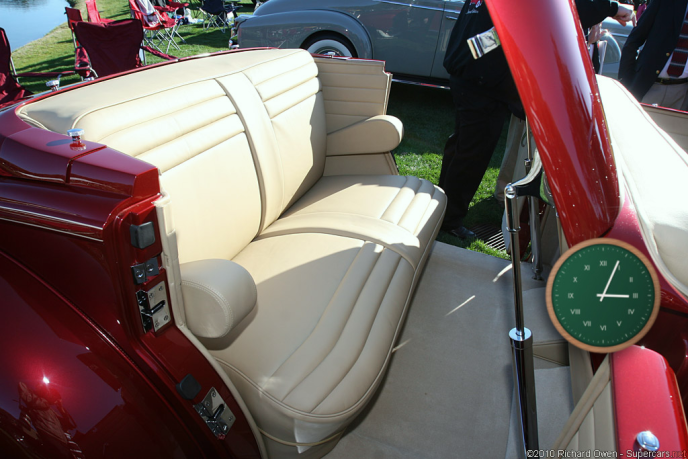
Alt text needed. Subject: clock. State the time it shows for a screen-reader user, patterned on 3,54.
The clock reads 3,04
